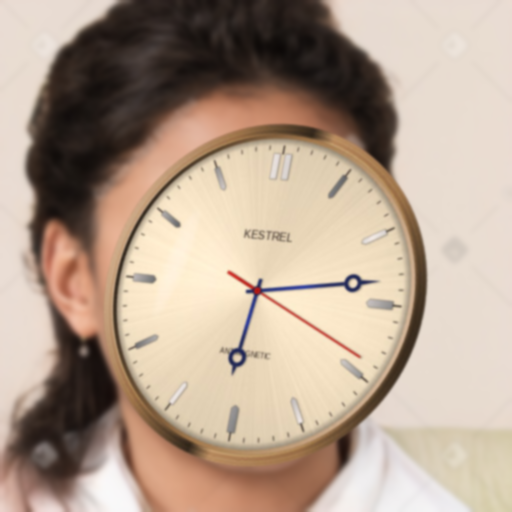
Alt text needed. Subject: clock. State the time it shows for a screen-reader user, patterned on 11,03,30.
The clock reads 6,13,19
